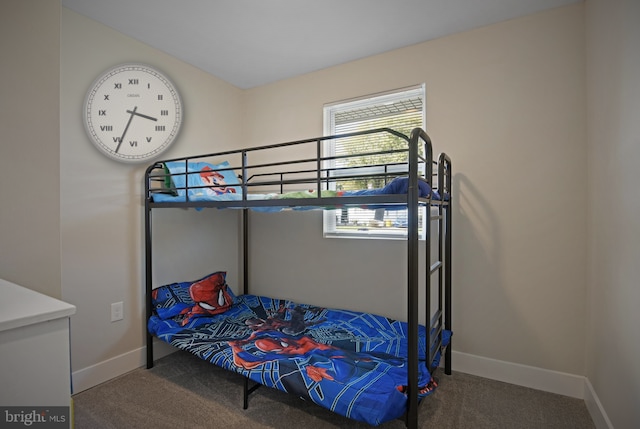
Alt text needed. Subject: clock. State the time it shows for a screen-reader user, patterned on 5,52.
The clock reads 3,34
